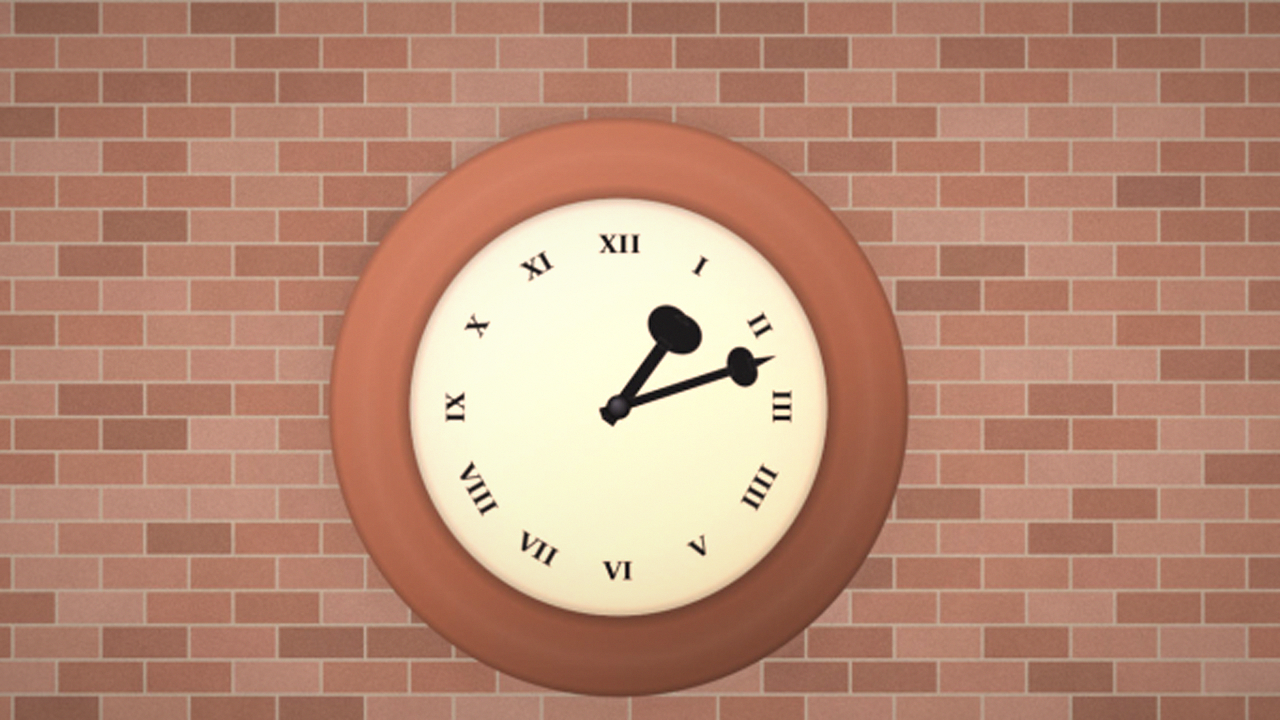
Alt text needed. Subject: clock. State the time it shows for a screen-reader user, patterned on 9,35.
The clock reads 1,12
